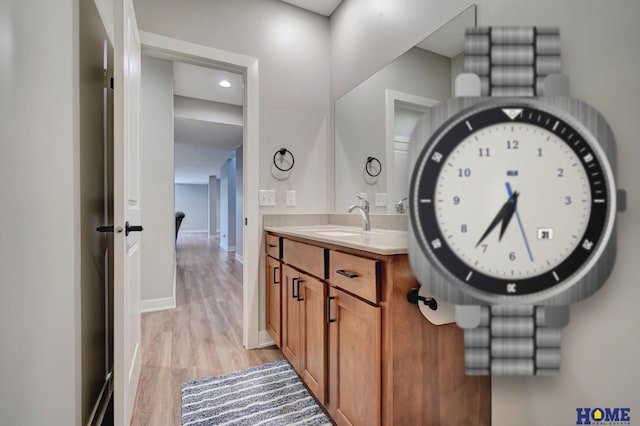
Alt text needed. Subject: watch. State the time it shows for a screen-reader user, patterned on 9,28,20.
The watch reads 6,36,27
